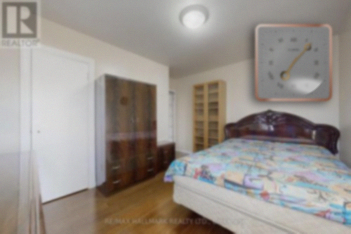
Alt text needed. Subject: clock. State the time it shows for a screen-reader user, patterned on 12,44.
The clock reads 7,07
